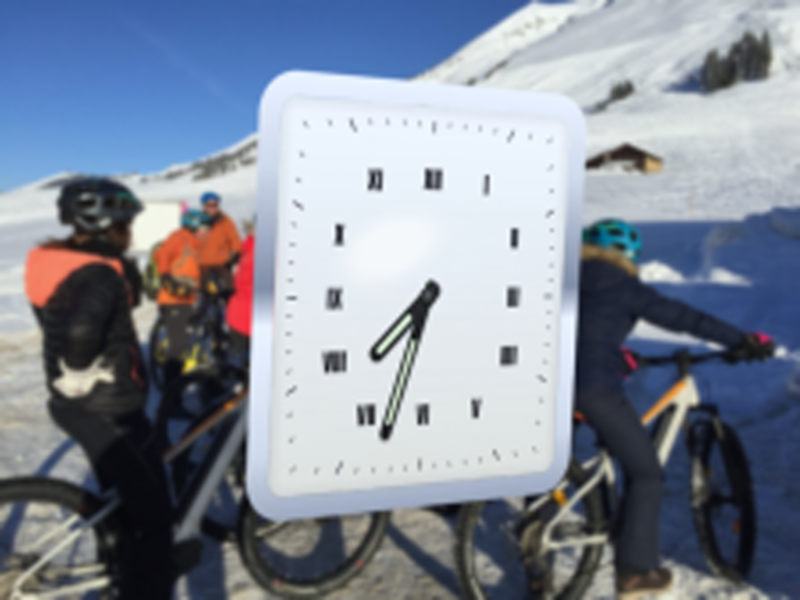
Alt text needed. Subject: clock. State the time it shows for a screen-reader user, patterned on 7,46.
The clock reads 7,33
